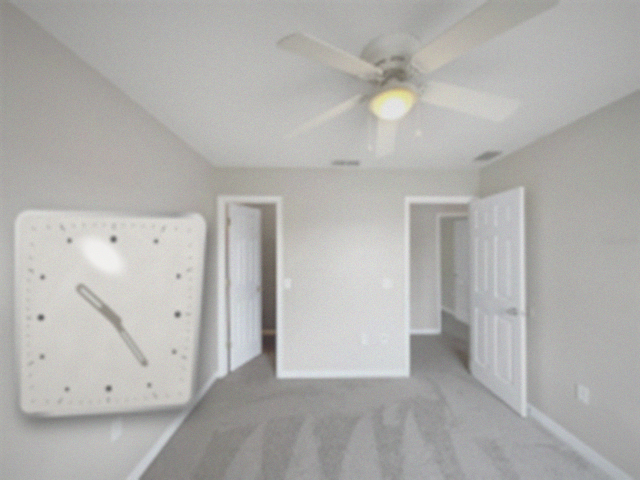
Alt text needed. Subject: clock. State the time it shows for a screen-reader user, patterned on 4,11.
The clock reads 10,24
